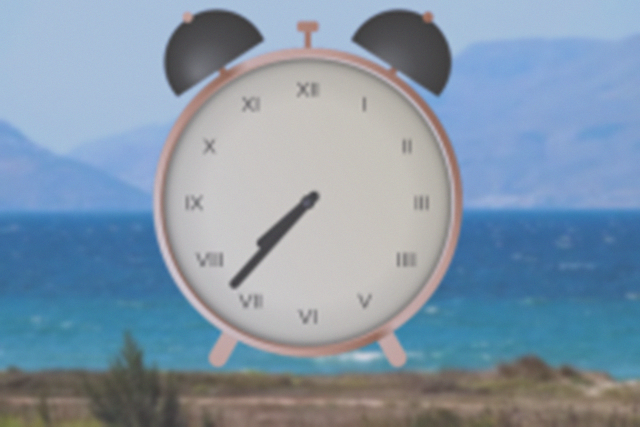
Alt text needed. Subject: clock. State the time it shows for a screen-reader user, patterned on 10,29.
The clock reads 7,37
